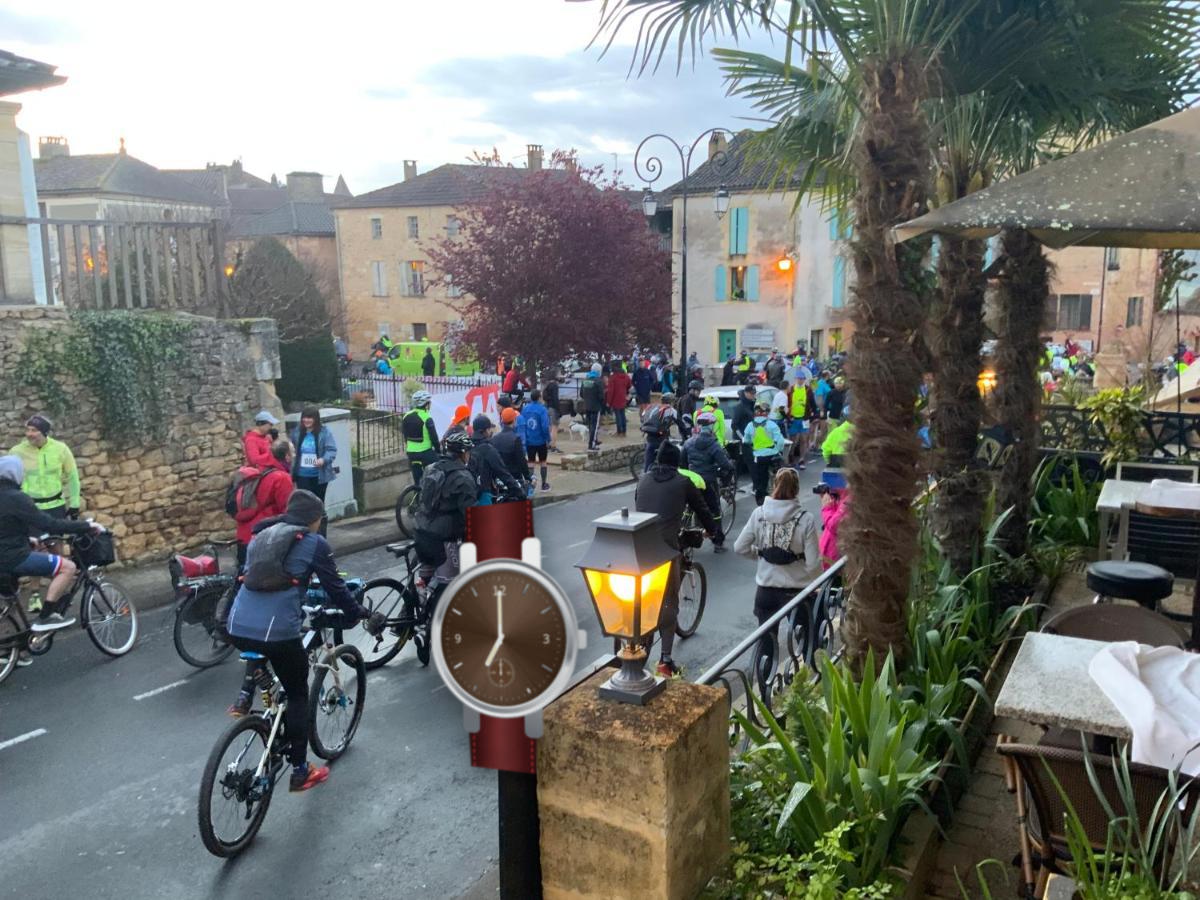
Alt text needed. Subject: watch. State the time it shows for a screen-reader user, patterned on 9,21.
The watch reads 7,00
